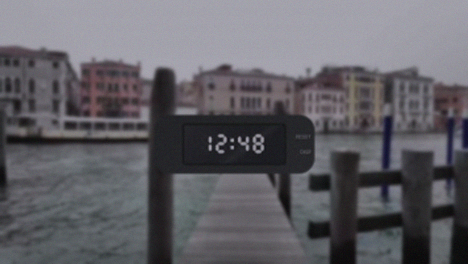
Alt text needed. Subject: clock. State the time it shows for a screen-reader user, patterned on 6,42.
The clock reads 12,48
